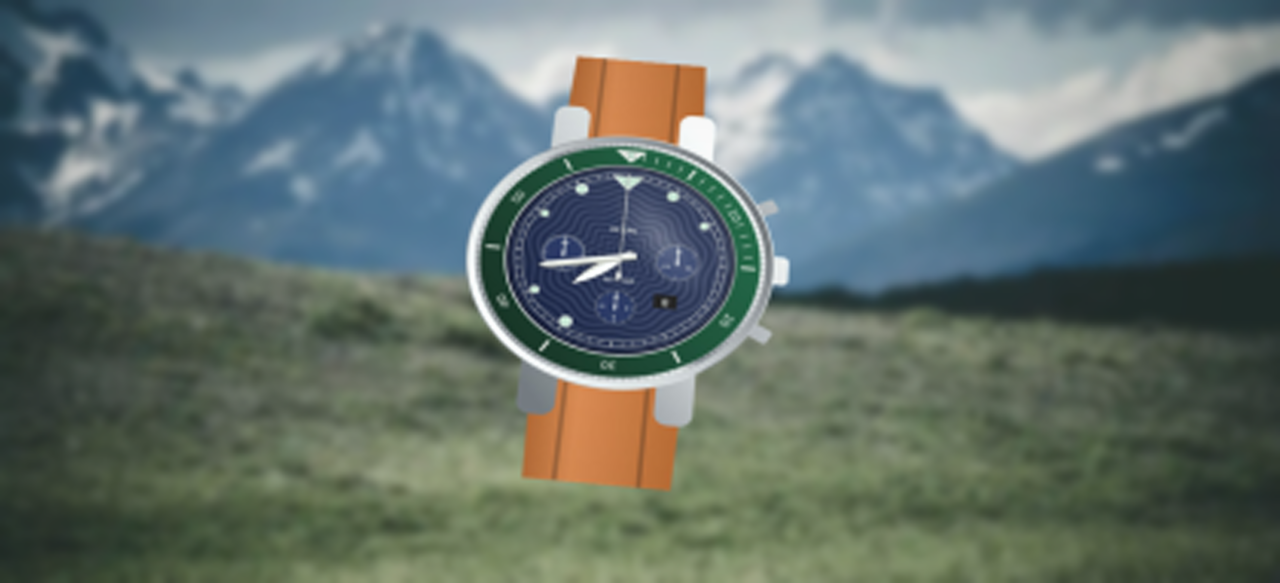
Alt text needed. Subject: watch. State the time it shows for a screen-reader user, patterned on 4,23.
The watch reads 7,43
